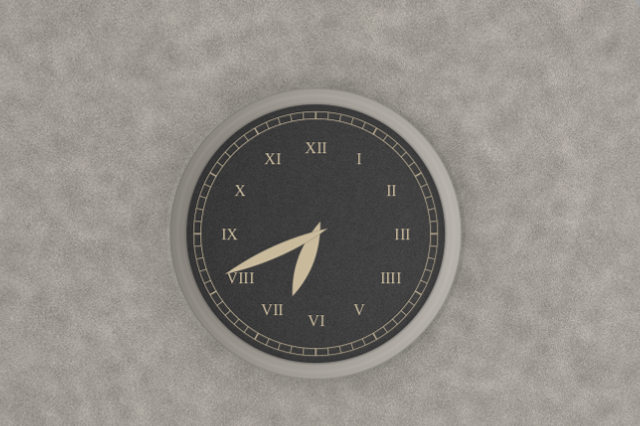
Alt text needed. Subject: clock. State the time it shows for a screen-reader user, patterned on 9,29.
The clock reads 6,41
